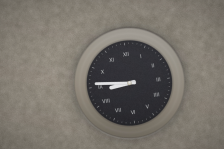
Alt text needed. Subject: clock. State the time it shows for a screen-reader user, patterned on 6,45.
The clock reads 8,46
